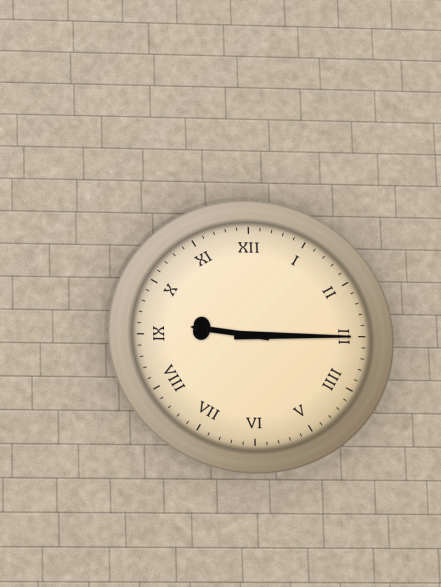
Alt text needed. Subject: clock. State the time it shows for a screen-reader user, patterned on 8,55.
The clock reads 9,15
